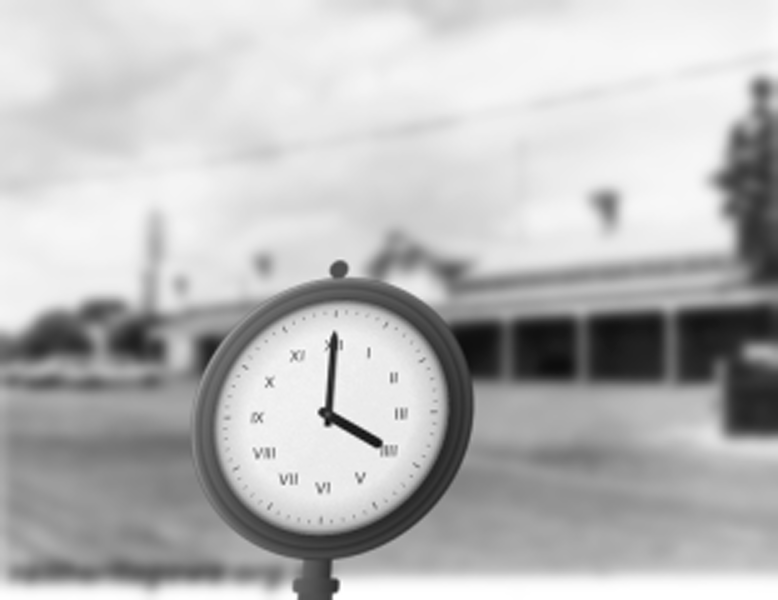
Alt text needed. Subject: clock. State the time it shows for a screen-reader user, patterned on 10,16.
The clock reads 4,00
